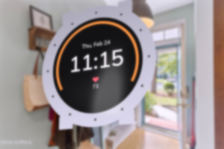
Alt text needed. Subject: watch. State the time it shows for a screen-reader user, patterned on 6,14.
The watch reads 11,15
